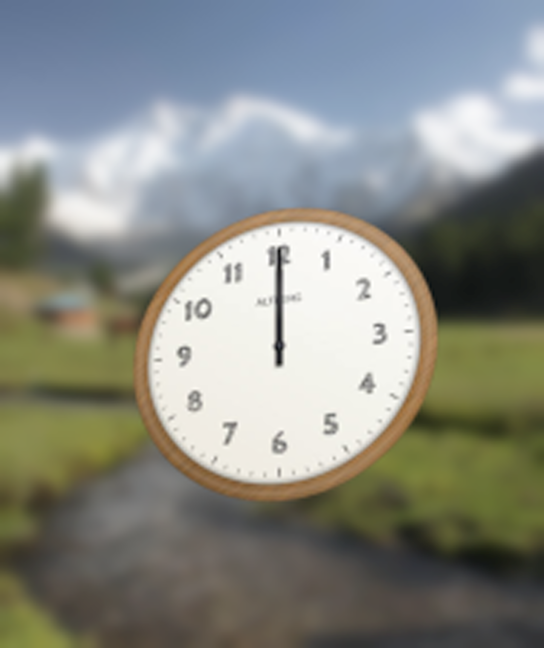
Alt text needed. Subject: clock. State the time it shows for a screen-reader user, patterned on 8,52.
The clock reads 12,00
